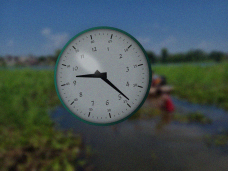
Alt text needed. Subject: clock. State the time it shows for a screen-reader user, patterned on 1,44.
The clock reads 9,24
